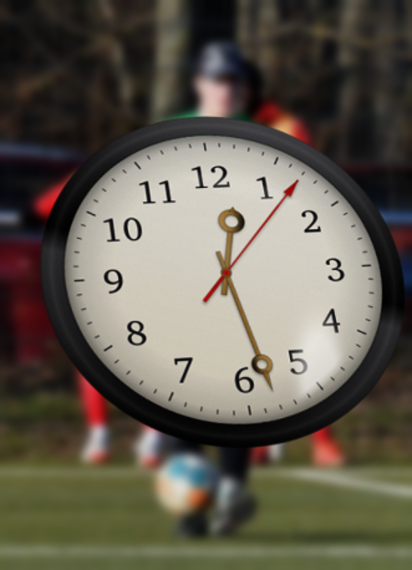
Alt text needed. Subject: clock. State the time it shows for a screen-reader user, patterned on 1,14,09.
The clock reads 12,28,07
